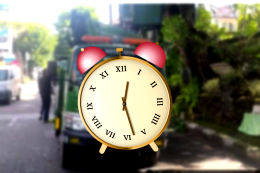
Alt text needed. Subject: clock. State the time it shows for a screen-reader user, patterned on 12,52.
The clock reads 12,28
